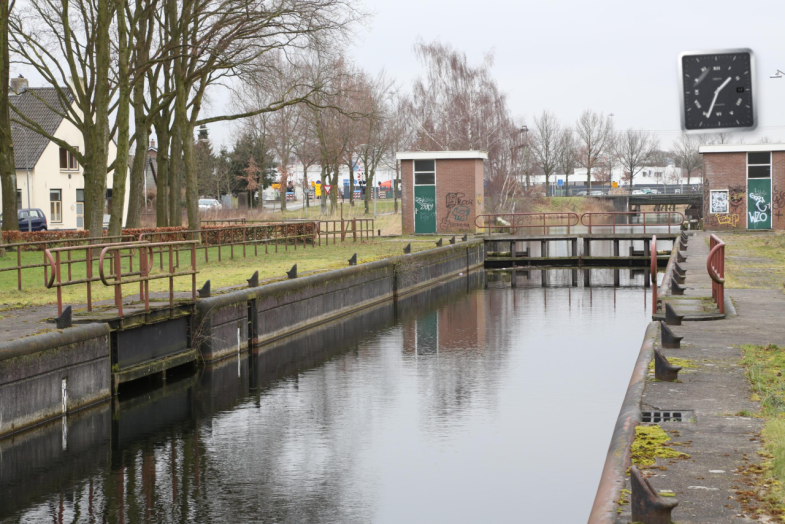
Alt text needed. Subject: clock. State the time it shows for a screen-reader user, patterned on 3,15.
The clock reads 1,34
